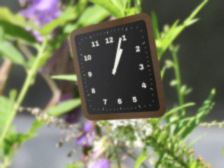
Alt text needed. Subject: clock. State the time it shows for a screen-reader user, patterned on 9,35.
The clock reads 1,04
